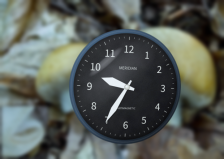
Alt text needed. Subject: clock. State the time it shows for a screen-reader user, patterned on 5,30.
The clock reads 9,35
